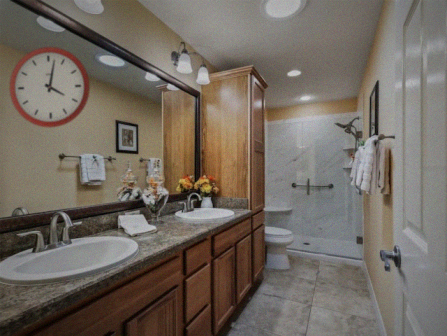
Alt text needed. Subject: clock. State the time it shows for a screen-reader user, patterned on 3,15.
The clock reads 4,02
